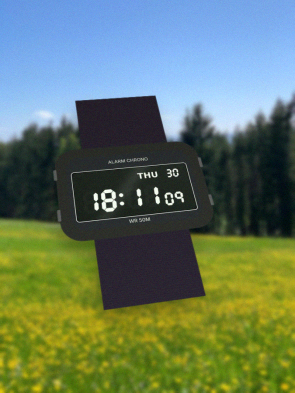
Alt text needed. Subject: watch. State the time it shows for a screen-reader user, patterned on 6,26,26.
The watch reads 18,11,09
